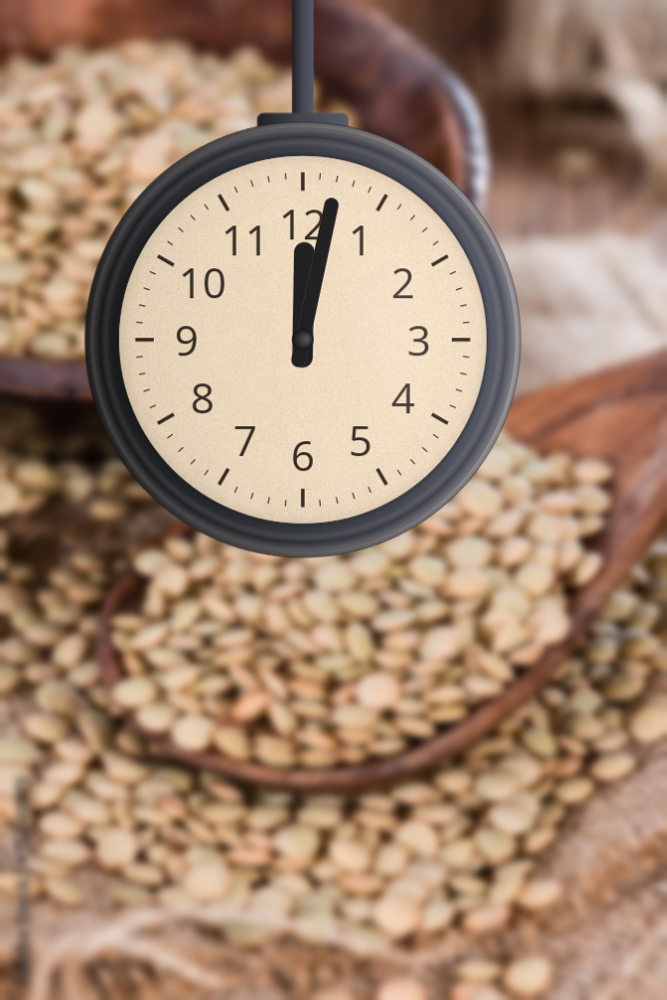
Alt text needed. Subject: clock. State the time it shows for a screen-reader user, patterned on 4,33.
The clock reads 12,02
